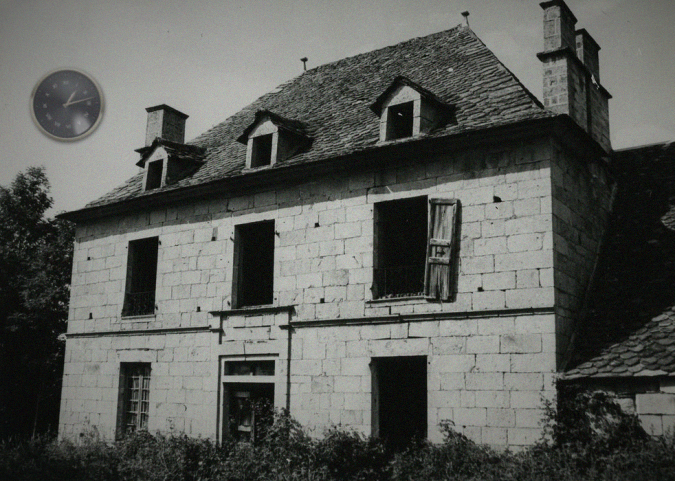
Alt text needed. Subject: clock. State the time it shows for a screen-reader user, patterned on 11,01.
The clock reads 1,13
